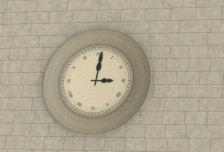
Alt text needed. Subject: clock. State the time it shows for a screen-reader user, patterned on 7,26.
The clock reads 3,01
